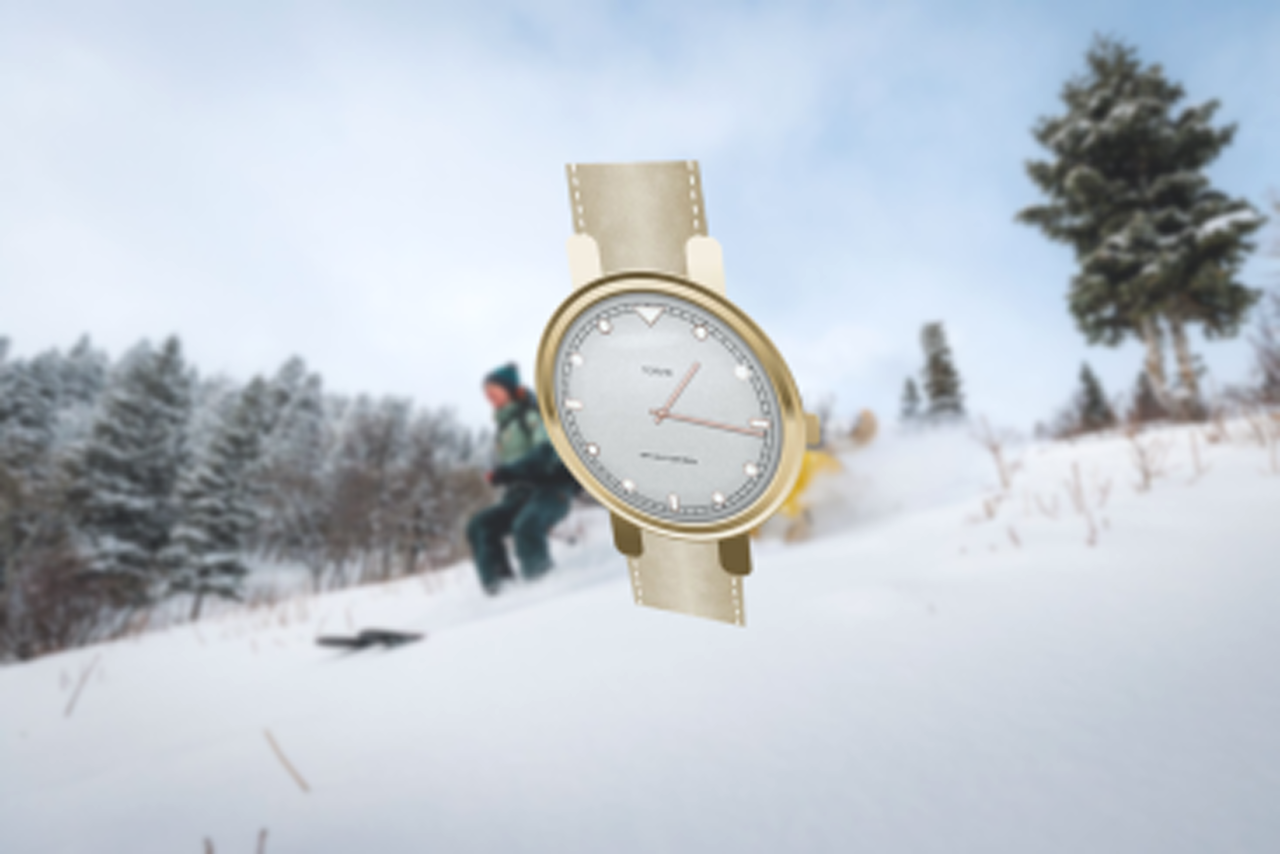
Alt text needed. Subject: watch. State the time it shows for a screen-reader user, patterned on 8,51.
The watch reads 1,16
